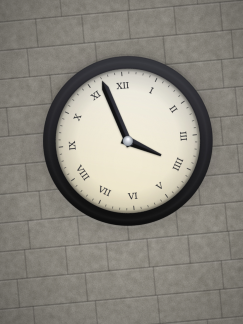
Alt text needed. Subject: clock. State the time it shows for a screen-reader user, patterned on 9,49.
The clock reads 3,57
